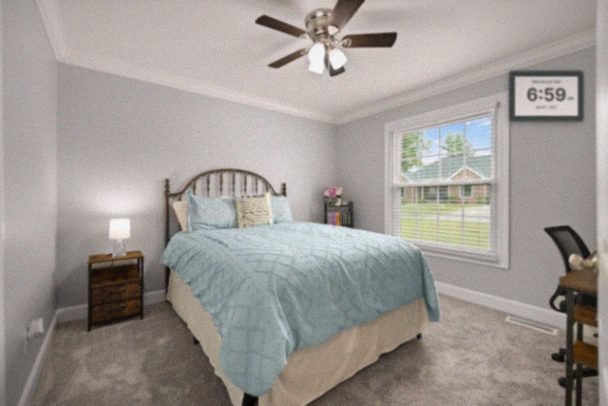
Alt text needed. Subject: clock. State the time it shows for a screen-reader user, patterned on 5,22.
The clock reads 6,59
